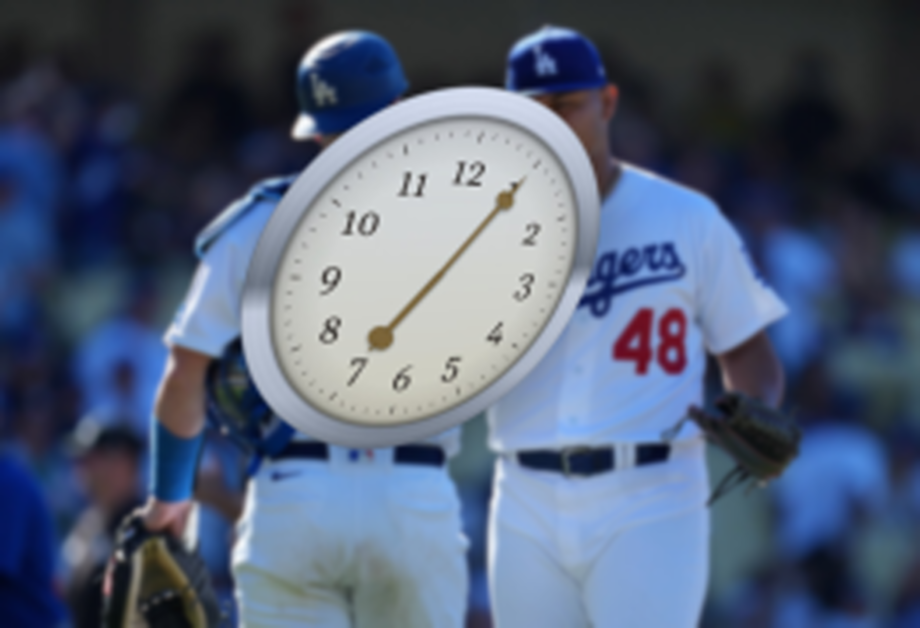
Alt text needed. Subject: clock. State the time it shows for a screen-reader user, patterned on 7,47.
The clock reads 7,05
